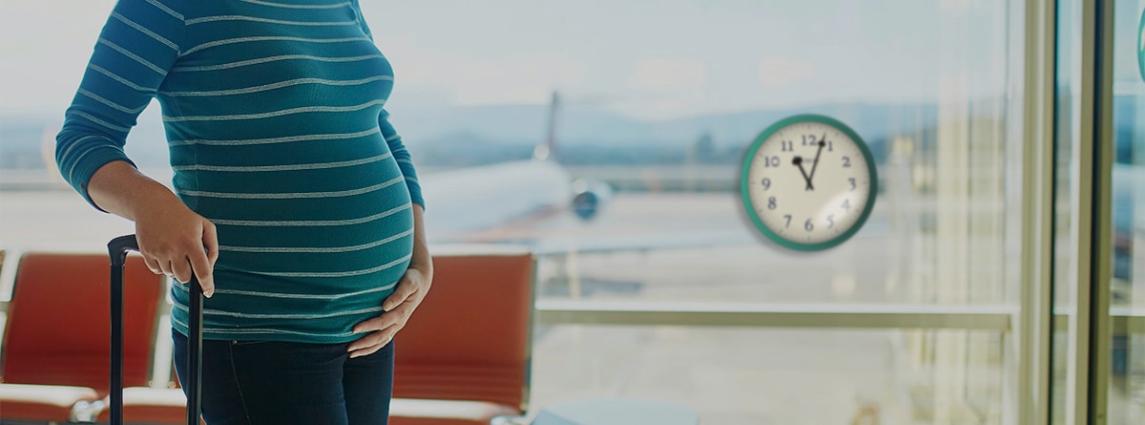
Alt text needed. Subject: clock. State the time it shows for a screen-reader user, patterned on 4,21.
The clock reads 11,03
